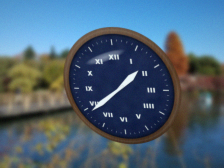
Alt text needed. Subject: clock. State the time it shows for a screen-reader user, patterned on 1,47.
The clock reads 1,39
